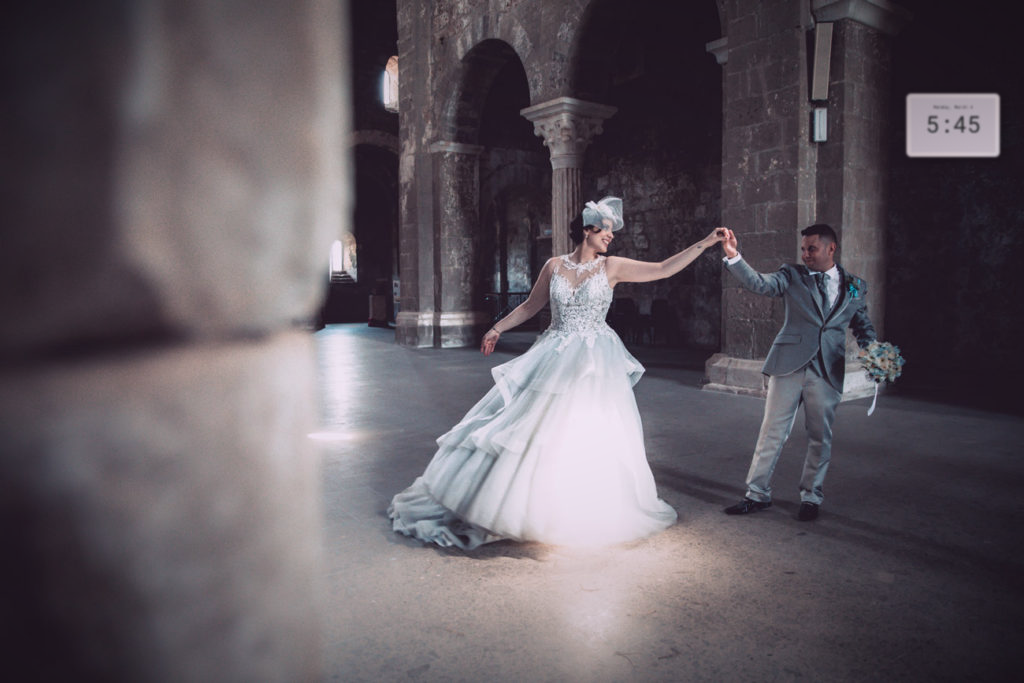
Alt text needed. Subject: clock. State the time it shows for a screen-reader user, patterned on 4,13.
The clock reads 5,45
